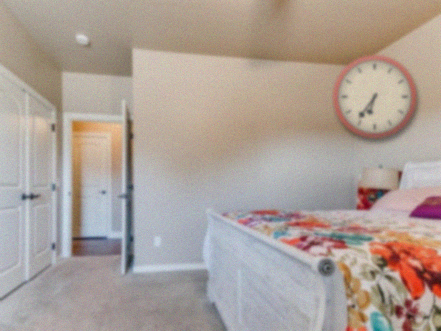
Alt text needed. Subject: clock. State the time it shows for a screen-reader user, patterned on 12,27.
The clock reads 6,36
